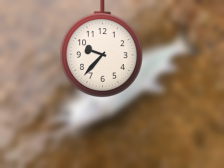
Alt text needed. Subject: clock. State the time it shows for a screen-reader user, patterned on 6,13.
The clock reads 9,37
